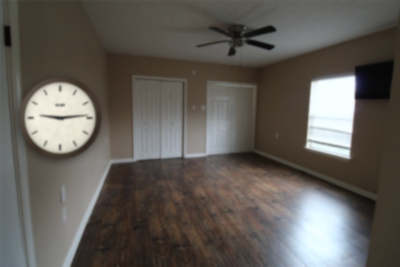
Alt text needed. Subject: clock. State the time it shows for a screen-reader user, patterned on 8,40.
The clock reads 9,14
